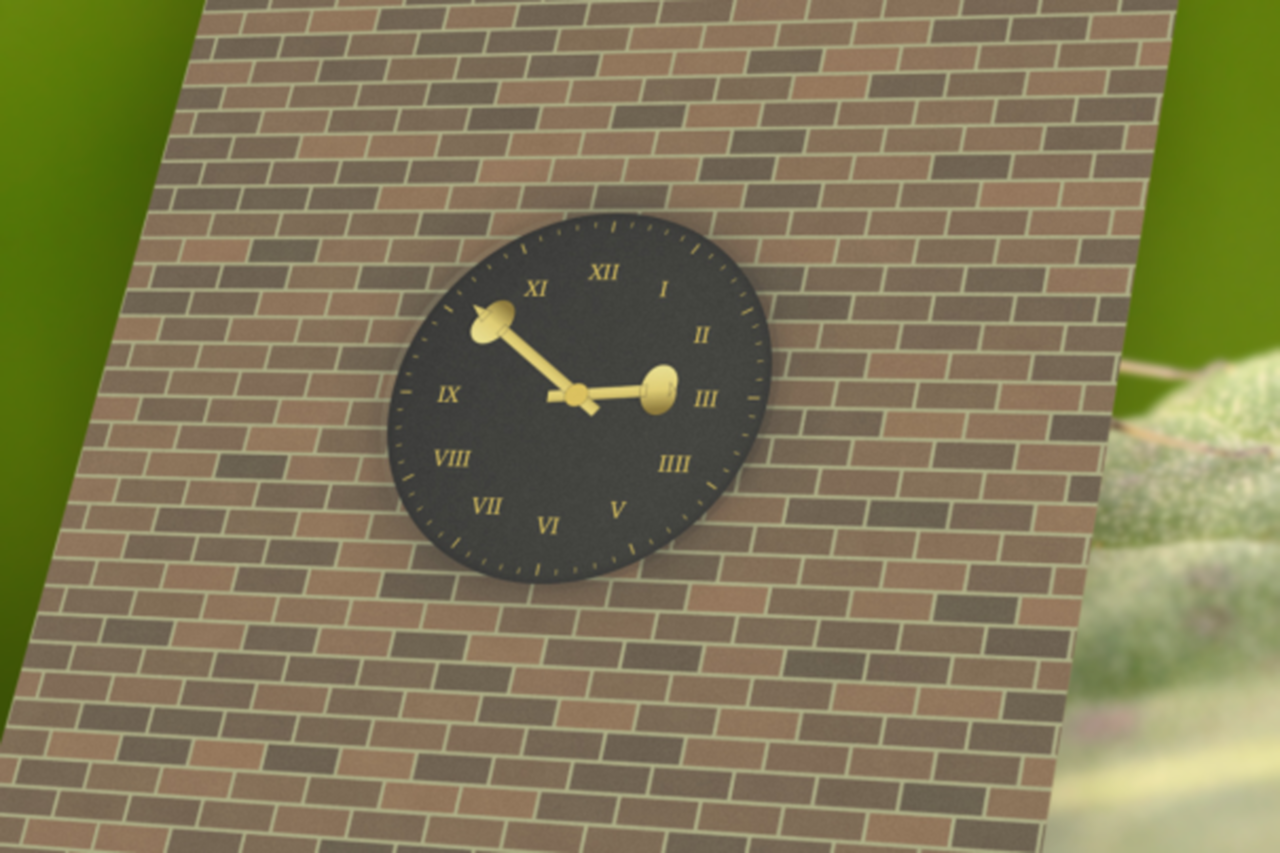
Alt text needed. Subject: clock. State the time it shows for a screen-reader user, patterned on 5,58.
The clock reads 2,51
